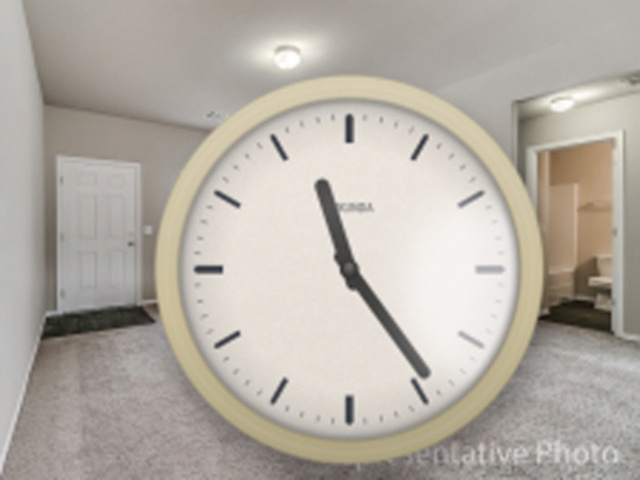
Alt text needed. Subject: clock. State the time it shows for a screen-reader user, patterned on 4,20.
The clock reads 11,24
